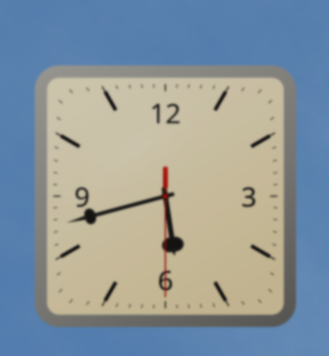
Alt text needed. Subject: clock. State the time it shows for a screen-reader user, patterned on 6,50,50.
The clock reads 5,42,30
